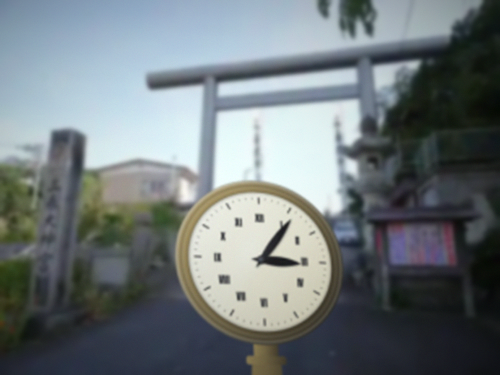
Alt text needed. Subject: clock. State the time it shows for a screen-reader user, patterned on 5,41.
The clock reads 3,06
